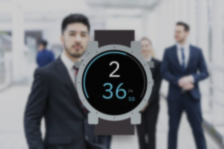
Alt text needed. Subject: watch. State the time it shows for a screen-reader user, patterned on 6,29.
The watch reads 2,36
